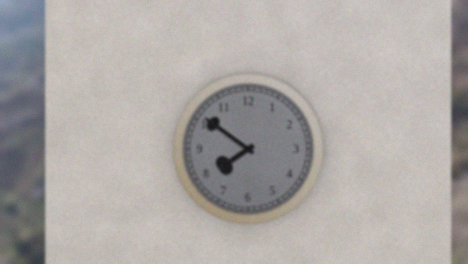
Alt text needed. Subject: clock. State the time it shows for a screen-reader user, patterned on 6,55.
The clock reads 7,51
